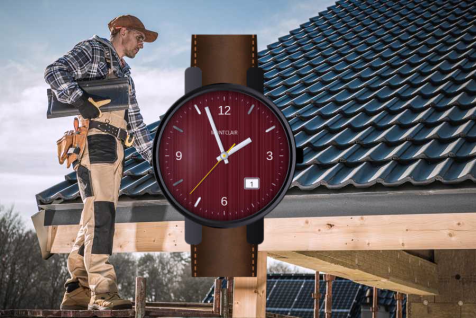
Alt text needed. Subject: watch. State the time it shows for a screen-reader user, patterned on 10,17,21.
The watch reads 1,56,37
